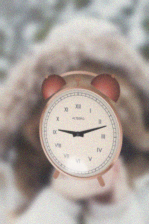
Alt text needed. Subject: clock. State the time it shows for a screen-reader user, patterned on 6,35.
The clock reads 9,12
